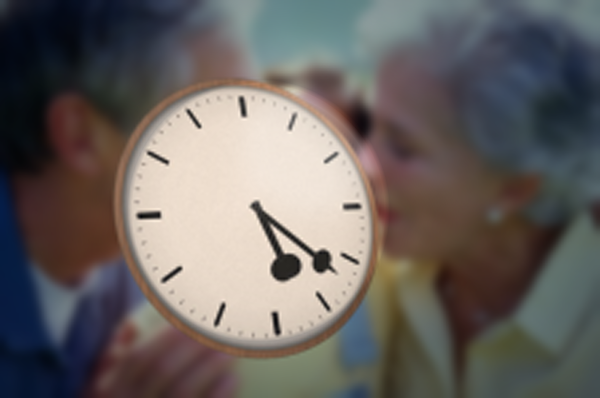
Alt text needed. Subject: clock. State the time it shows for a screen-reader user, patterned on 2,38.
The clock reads 5,22
